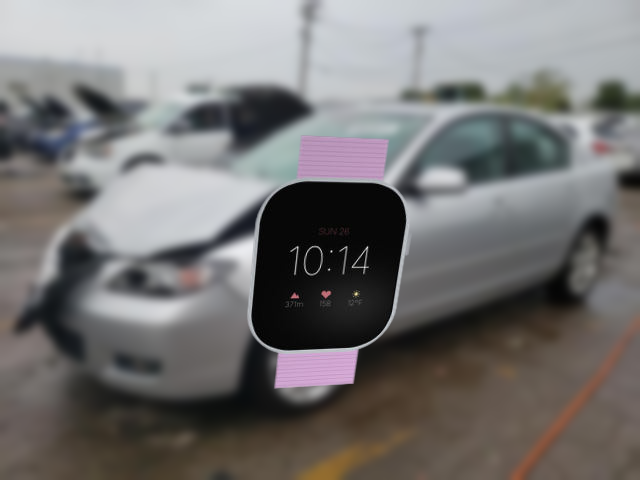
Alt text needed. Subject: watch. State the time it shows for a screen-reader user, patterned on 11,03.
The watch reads 10,14
